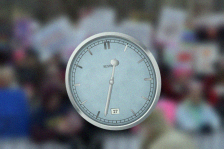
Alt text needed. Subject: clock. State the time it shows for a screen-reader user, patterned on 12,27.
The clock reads 12,33
